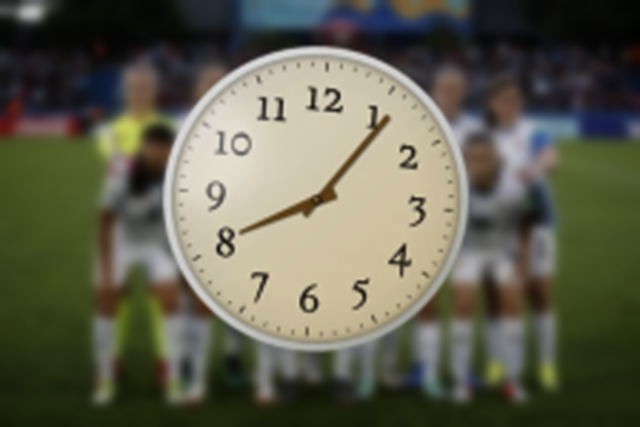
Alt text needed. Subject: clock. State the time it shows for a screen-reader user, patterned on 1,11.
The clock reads 8,06
